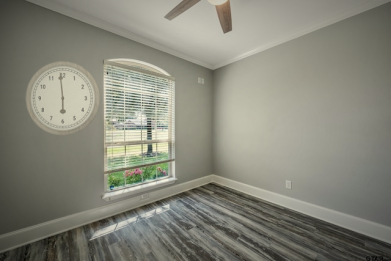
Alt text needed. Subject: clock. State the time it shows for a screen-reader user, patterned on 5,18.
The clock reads 5,59
